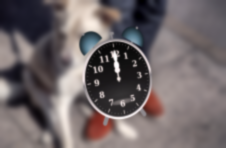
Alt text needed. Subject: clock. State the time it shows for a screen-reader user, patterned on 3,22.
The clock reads 12,00
